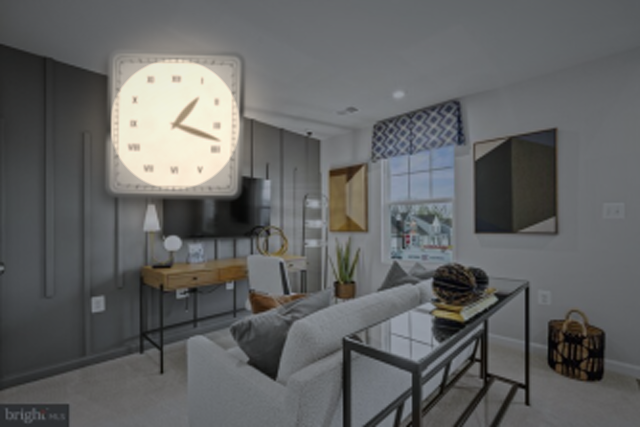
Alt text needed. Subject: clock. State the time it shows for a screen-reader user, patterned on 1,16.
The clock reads 1,18
